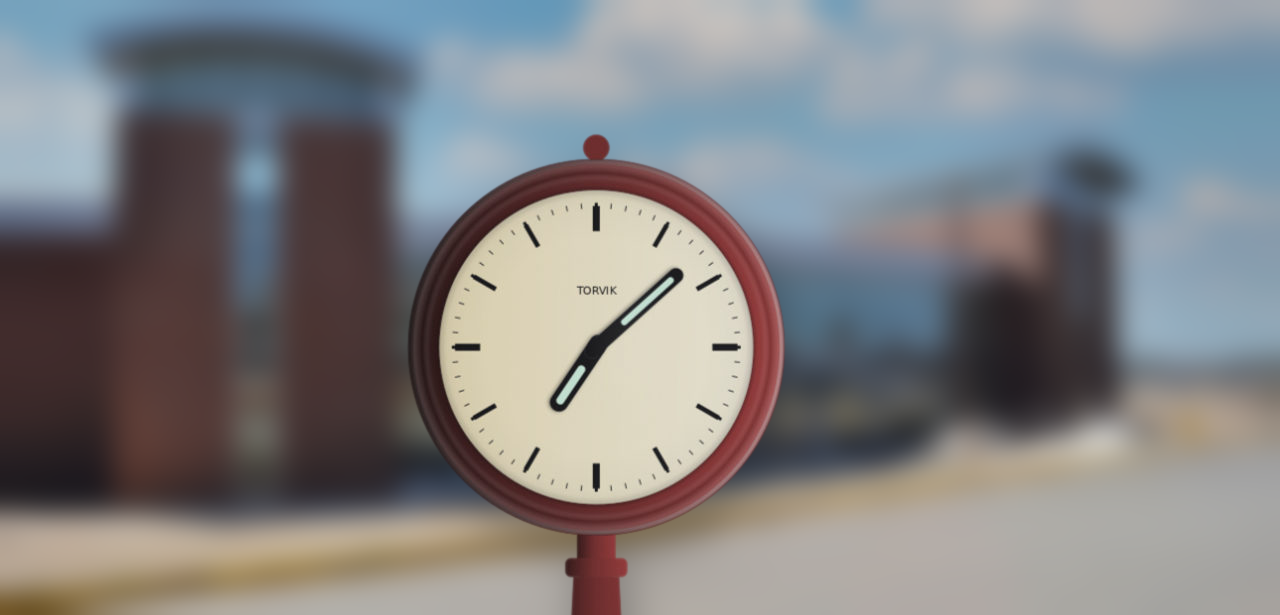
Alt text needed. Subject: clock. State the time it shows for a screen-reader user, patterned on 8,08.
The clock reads 7,08
